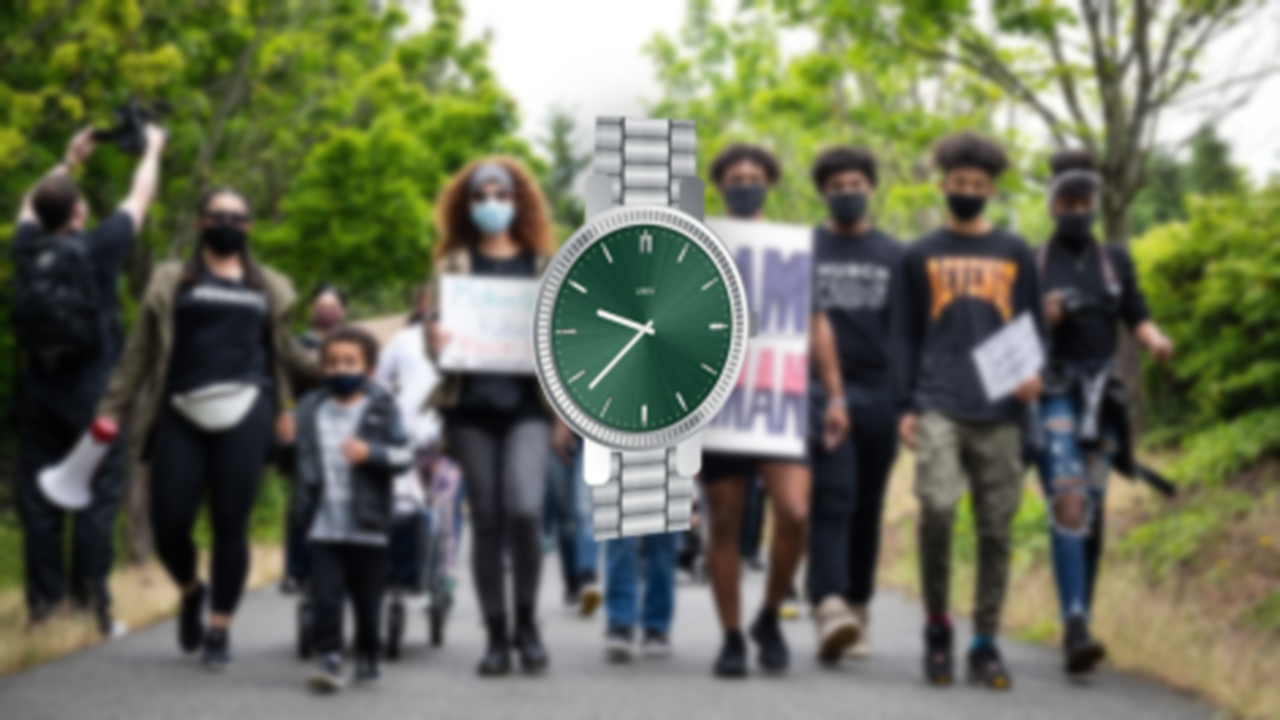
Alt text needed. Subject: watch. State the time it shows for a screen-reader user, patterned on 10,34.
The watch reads 9,38
